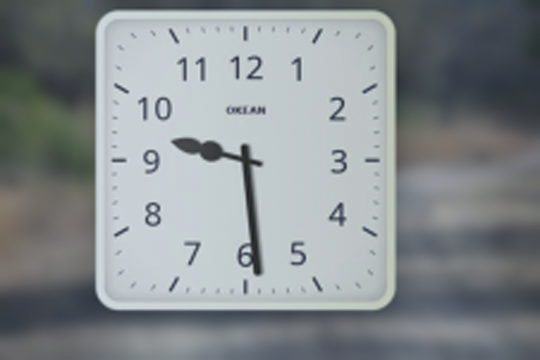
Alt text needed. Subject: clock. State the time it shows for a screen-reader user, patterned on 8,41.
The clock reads 9,29
